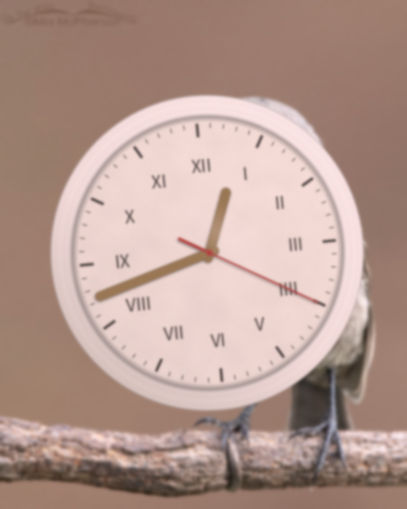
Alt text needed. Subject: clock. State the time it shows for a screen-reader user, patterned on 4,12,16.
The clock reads 12,42,20
